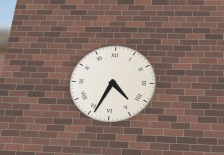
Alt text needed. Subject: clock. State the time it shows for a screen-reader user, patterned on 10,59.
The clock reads 4,34
